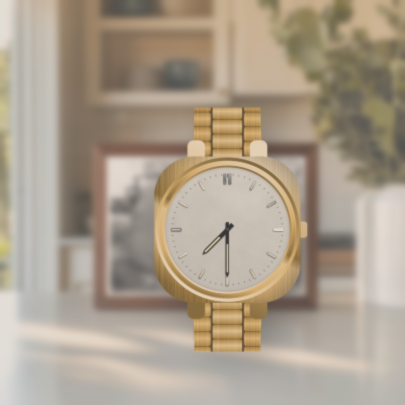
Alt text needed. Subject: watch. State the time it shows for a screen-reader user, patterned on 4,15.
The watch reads 7,30
